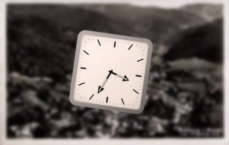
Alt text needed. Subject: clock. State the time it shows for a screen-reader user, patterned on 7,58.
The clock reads 3,34
